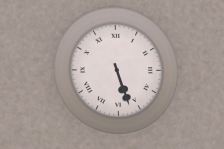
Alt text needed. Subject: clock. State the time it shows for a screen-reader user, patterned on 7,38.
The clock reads 5,27
